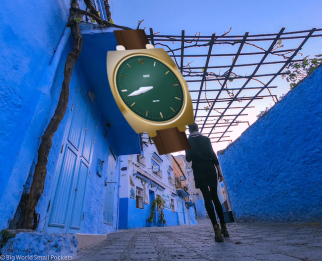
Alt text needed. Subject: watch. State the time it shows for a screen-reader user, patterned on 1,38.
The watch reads 8,43
